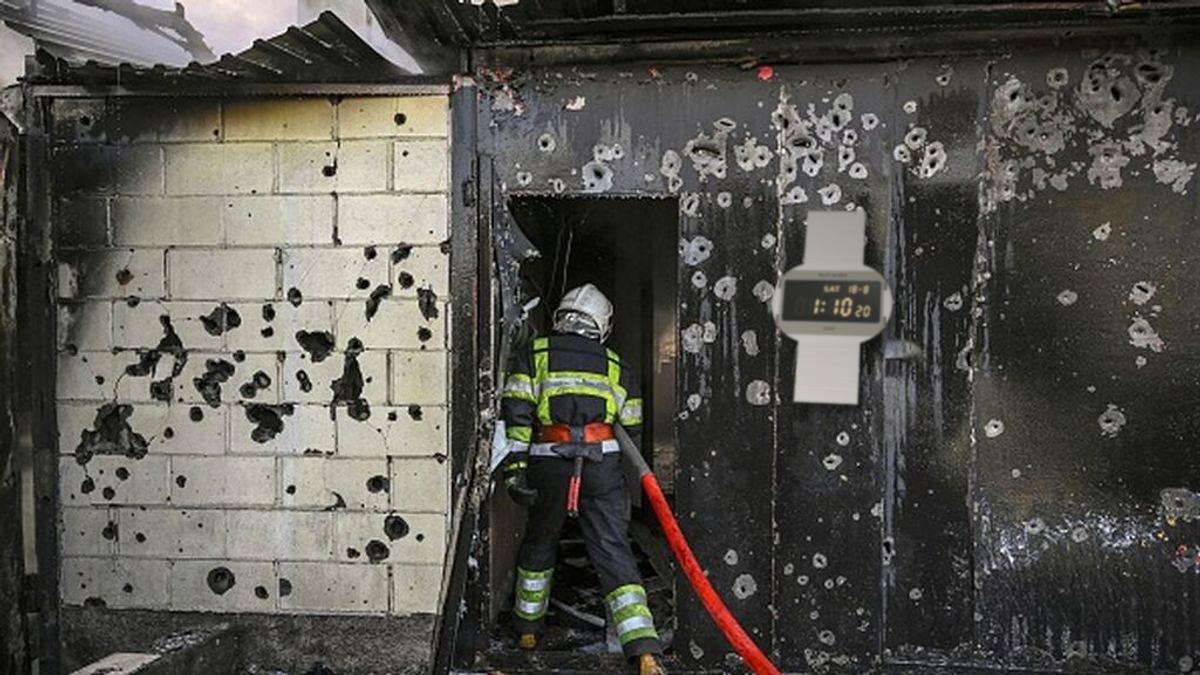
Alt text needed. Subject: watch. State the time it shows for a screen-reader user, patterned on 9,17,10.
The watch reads 1,10,20
